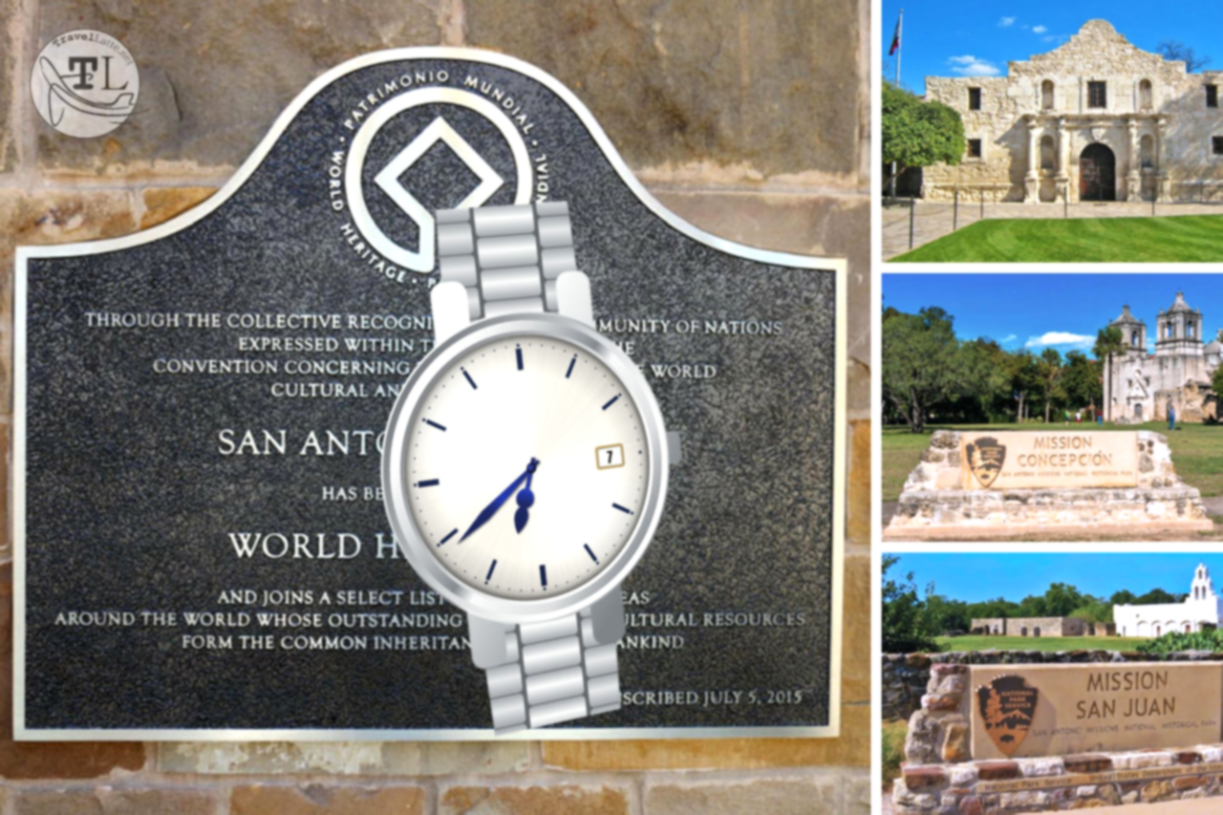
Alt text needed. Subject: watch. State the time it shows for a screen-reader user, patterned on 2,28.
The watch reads 6,39
